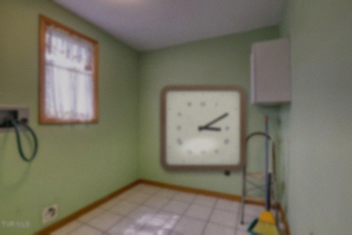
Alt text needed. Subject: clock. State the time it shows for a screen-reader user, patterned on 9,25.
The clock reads 3,10
